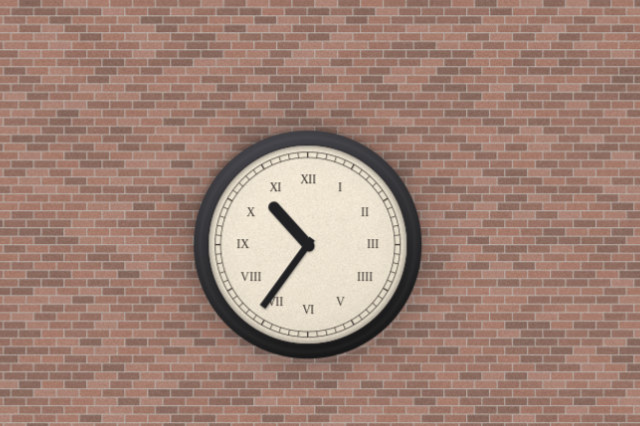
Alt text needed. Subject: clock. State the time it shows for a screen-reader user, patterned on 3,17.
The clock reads 10,36
